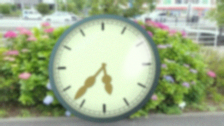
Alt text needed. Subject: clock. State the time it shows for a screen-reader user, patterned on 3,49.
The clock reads 5,37
